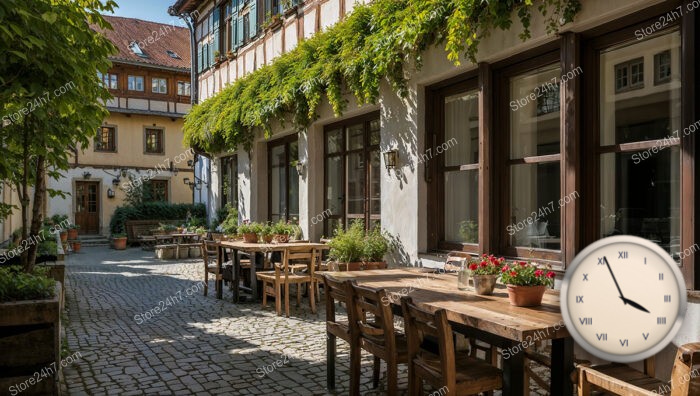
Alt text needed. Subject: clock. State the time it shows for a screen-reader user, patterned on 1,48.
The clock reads 3,56
